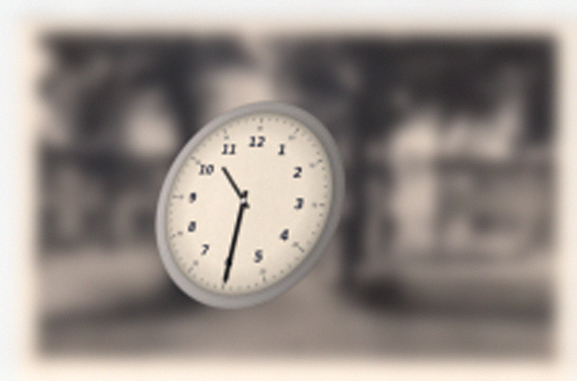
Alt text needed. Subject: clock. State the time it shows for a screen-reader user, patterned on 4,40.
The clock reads 10,30
